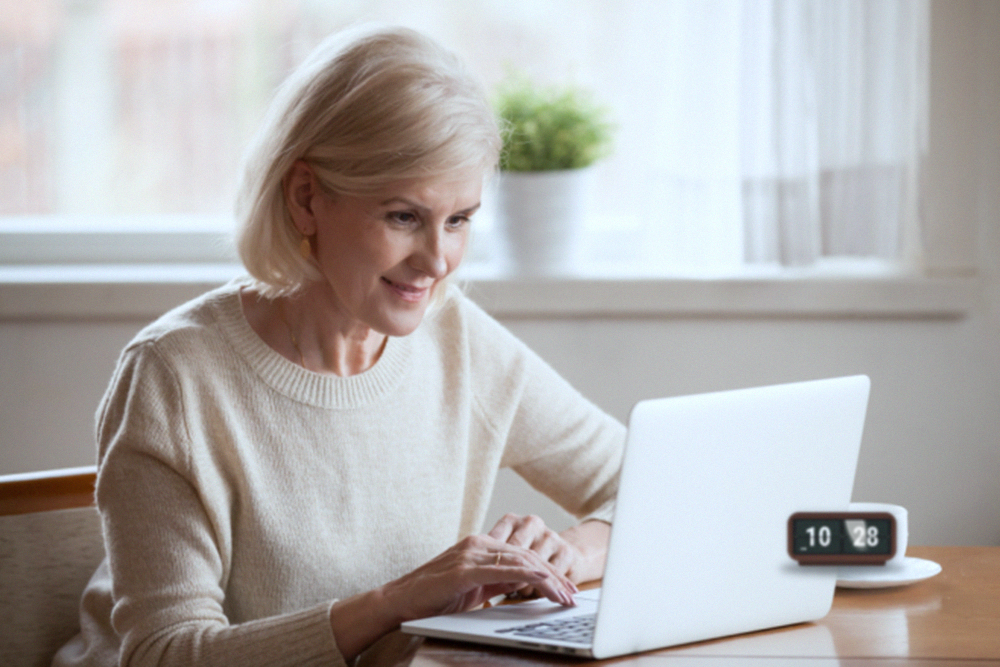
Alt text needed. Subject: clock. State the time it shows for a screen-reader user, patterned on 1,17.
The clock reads 10,28
